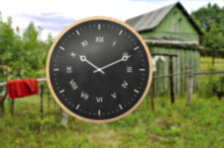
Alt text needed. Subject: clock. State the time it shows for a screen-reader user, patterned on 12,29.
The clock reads 10,11
